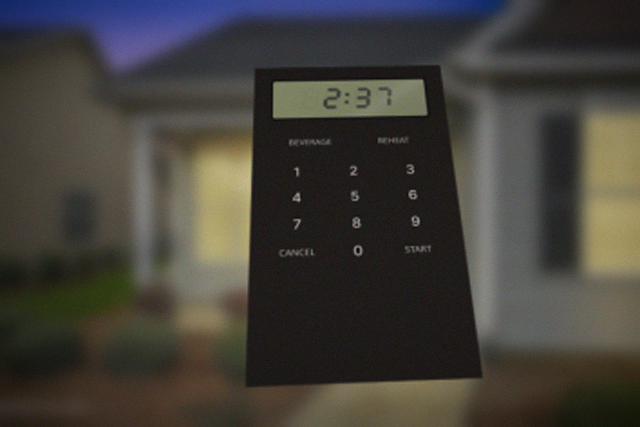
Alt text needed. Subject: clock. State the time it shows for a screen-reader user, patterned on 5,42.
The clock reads 2,37
